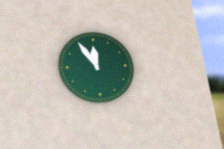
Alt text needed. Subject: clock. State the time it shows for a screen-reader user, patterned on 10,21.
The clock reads 11,55
